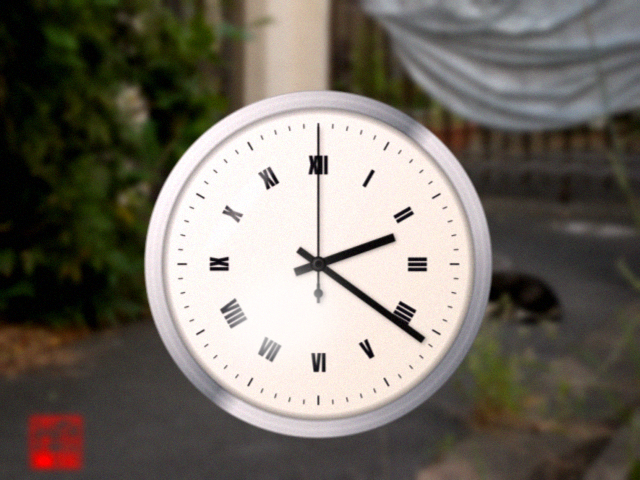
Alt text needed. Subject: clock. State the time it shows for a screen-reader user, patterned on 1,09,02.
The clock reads 2,21,00
